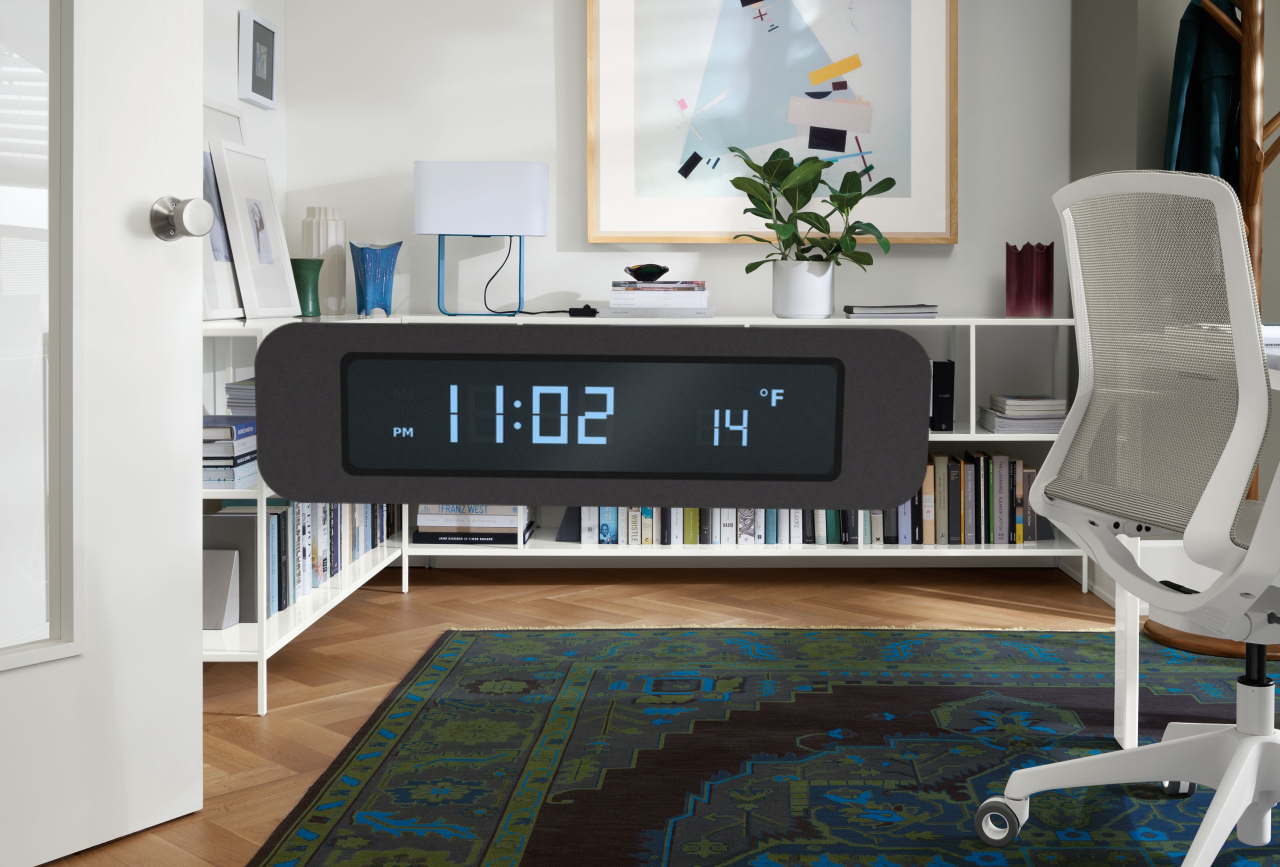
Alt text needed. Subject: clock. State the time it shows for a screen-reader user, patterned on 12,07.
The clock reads 11,02
